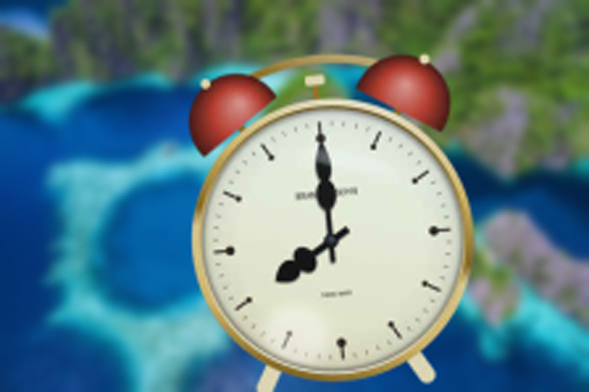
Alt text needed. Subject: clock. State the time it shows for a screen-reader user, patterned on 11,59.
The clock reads 8,00
